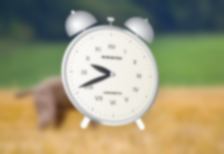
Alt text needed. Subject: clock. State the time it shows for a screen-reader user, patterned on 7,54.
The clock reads 9,41
